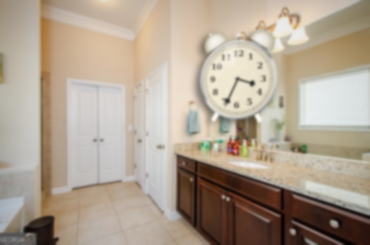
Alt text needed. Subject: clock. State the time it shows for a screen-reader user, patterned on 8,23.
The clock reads 3,34
